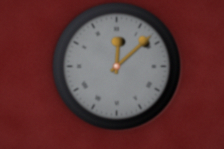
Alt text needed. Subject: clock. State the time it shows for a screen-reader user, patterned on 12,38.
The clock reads 12,08
